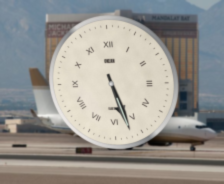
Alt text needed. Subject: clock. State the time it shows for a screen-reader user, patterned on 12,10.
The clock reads 5,27
